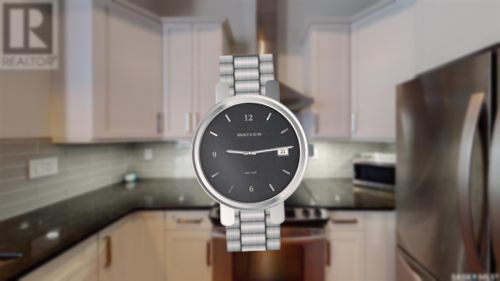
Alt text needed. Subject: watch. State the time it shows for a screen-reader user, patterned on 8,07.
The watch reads 9,14
